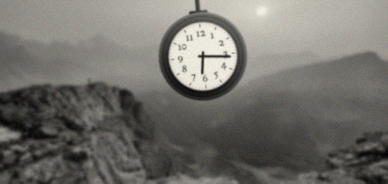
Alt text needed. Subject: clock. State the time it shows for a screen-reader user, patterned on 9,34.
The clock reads 6,16
